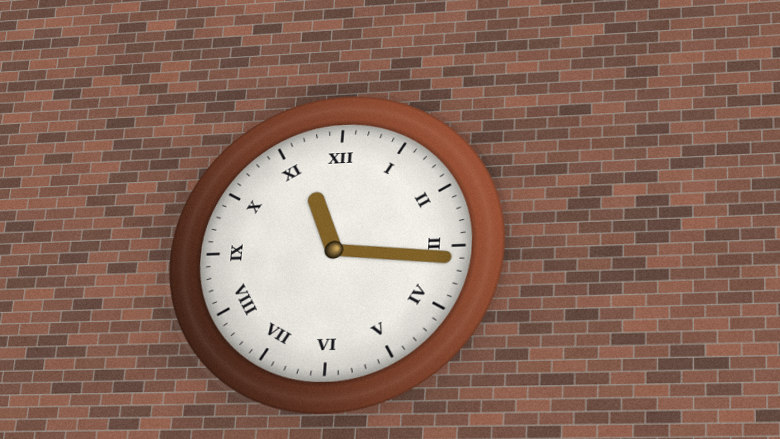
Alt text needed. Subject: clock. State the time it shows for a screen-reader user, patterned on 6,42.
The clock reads 11,16
